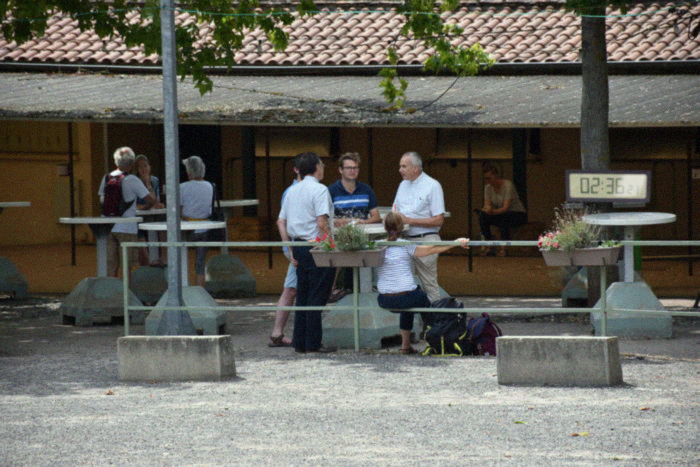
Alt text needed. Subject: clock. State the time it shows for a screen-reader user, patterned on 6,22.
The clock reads 2,36
